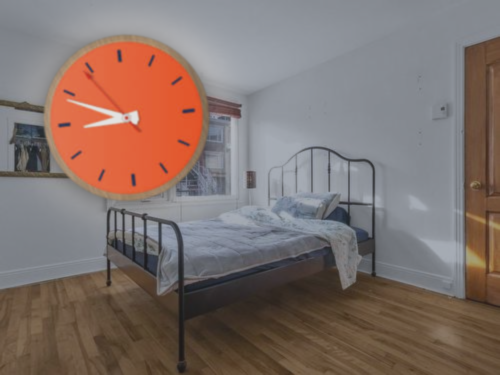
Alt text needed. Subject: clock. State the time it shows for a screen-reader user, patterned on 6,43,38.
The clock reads 8,48,54
